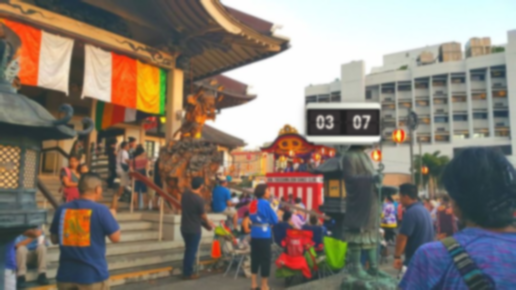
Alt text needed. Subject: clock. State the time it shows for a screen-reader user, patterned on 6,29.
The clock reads 3,07
